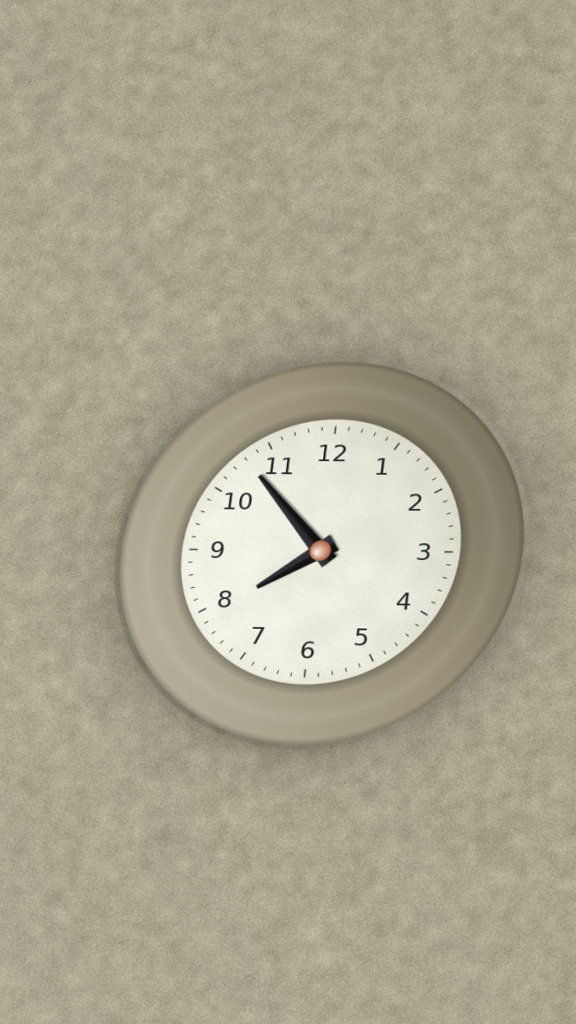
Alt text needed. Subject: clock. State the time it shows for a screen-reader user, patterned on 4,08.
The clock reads 7,53
